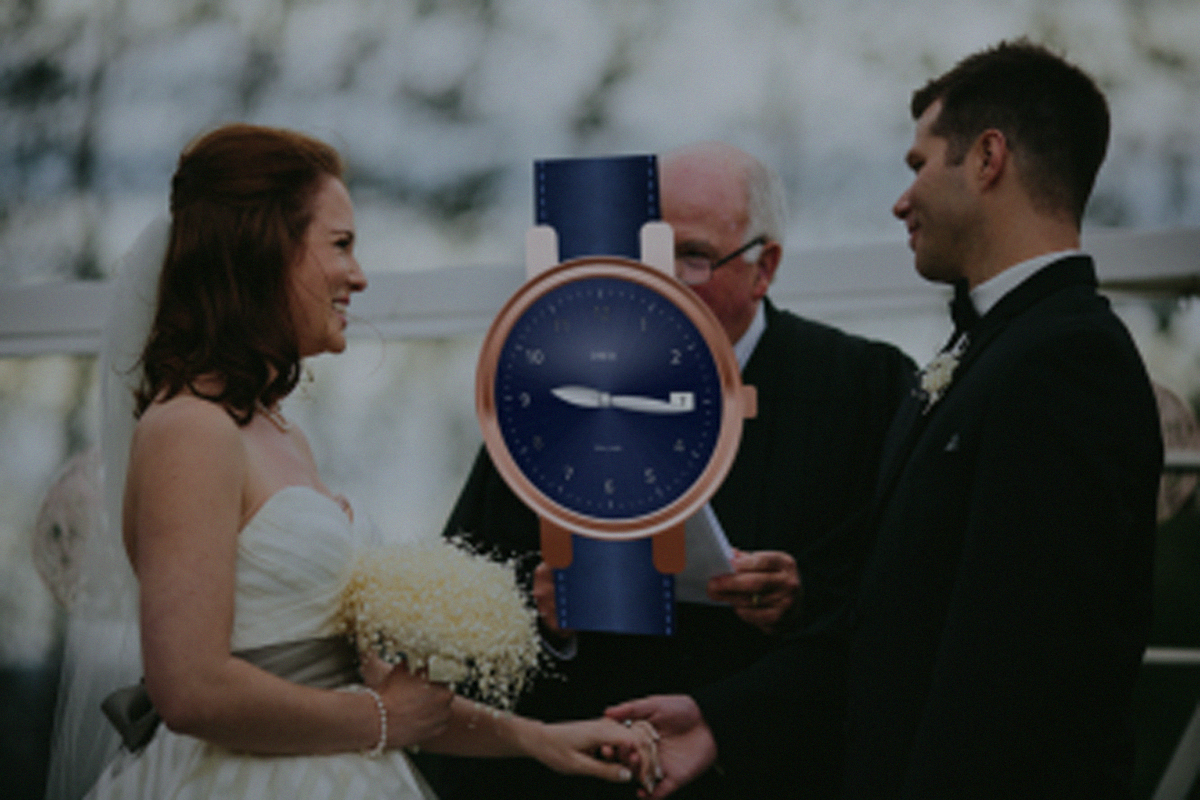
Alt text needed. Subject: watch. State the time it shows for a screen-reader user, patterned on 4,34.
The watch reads 9,16
